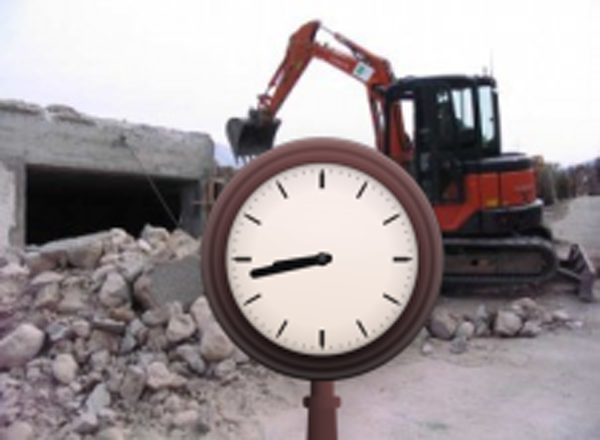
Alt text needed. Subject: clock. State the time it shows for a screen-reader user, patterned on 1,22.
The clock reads 8,43
